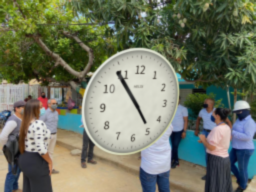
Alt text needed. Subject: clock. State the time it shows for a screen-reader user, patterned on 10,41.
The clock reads 4,54
